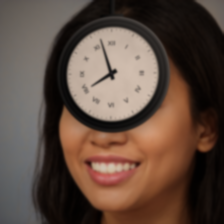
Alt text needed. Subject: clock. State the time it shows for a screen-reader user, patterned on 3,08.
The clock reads 7,57
